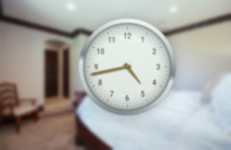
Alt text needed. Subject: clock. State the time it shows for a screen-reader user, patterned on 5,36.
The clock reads 4,43
